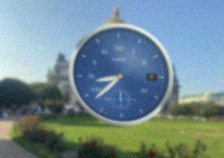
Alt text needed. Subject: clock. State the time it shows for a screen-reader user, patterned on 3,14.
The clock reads 8,38
